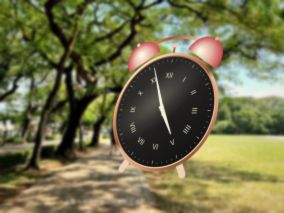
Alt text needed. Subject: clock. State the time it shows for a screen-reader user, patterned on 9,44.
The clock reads 4,56
